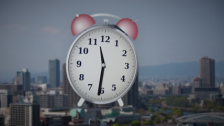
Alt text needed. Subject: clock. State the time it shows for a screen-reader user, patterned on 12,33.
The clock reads 11,31
